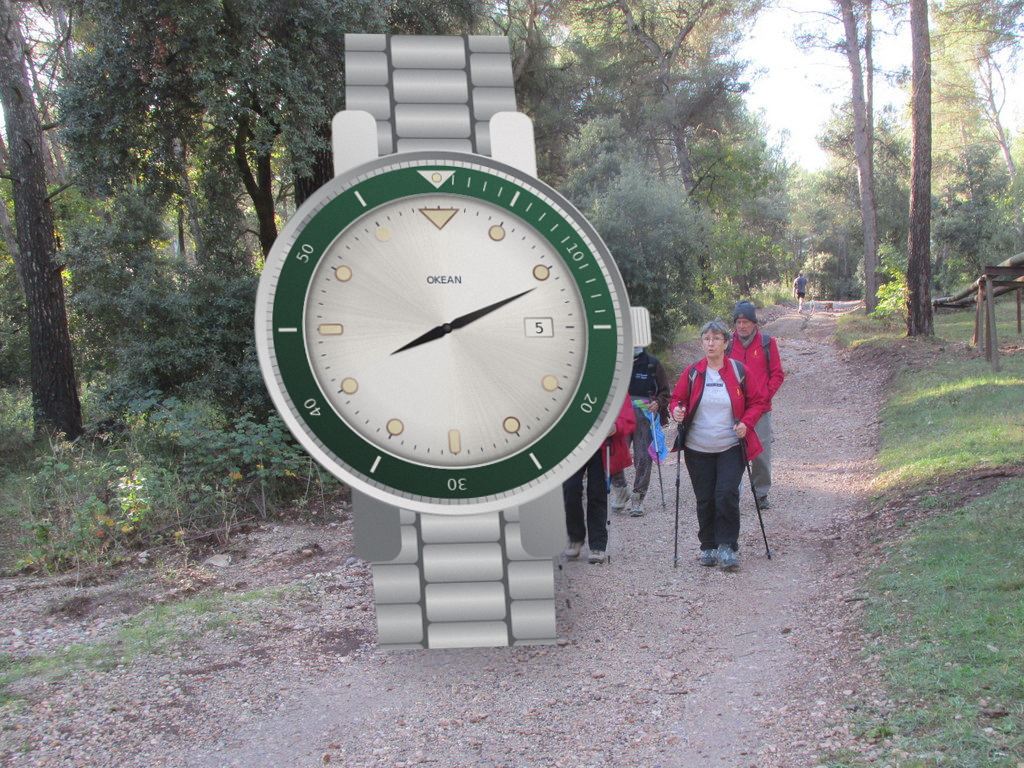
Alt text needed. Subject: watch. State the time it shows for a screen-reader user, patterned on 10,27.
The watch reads 8,11
